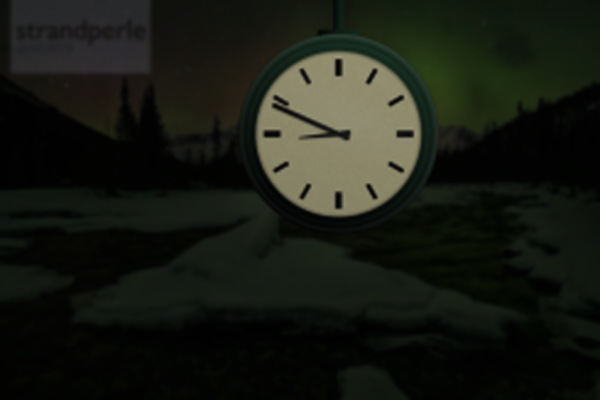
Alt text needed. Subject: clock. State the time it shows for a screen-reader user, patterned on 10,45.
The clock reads 8,49
